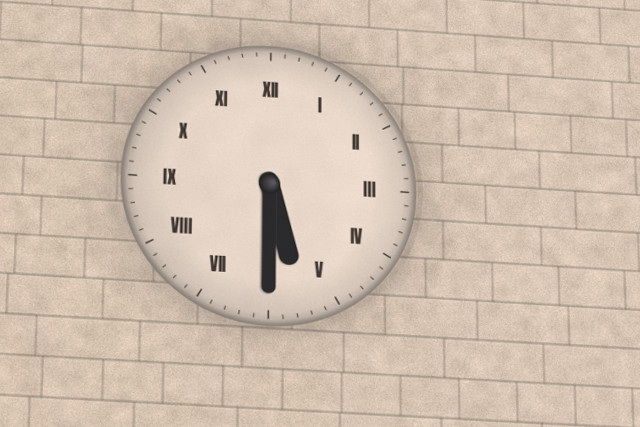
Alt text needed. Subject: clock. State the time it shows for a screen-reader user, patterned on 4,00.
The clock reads 5,30
